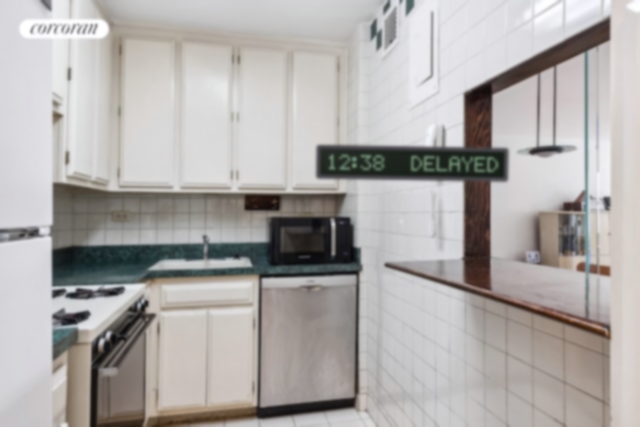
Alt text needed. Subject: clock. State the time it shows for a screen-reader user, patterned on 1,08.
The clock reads 12,38
